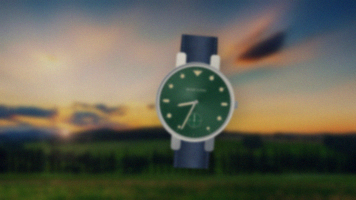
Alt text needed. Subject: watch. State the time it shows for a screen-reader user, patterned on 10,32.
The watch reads 8,34
